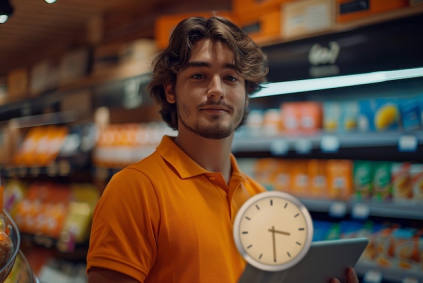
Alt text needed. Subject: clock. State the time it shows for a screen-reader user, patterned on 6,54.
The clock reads 3,30
